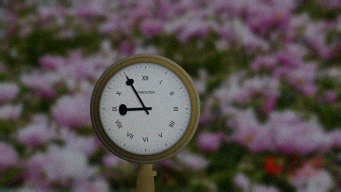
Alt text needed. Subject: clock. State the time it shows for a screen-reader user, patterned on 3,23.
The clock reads 8,55
